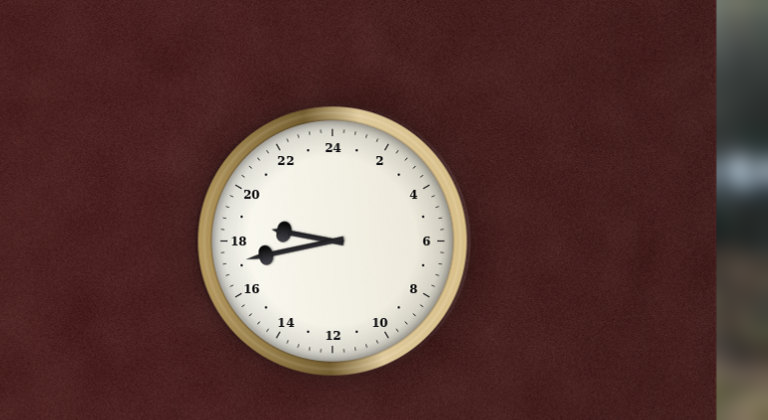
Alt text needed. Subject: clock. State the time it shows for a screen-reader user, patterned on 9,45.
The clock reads 18,43
